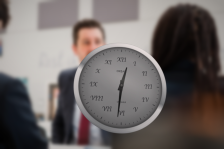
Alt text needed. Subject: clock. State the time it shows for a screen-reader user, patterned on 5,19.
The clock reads 12,31
